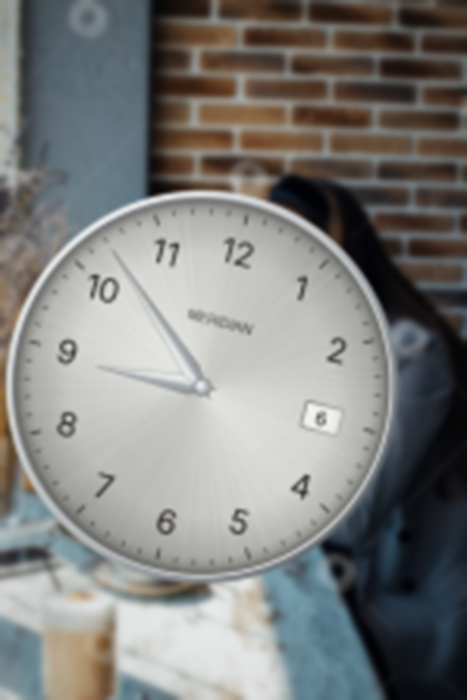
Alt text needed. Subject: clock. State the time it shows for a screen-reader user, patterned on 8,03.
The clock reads 8,52
